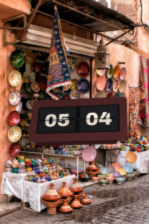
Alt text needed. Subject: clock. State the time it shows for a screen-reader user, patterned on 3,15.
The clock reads 5,04
